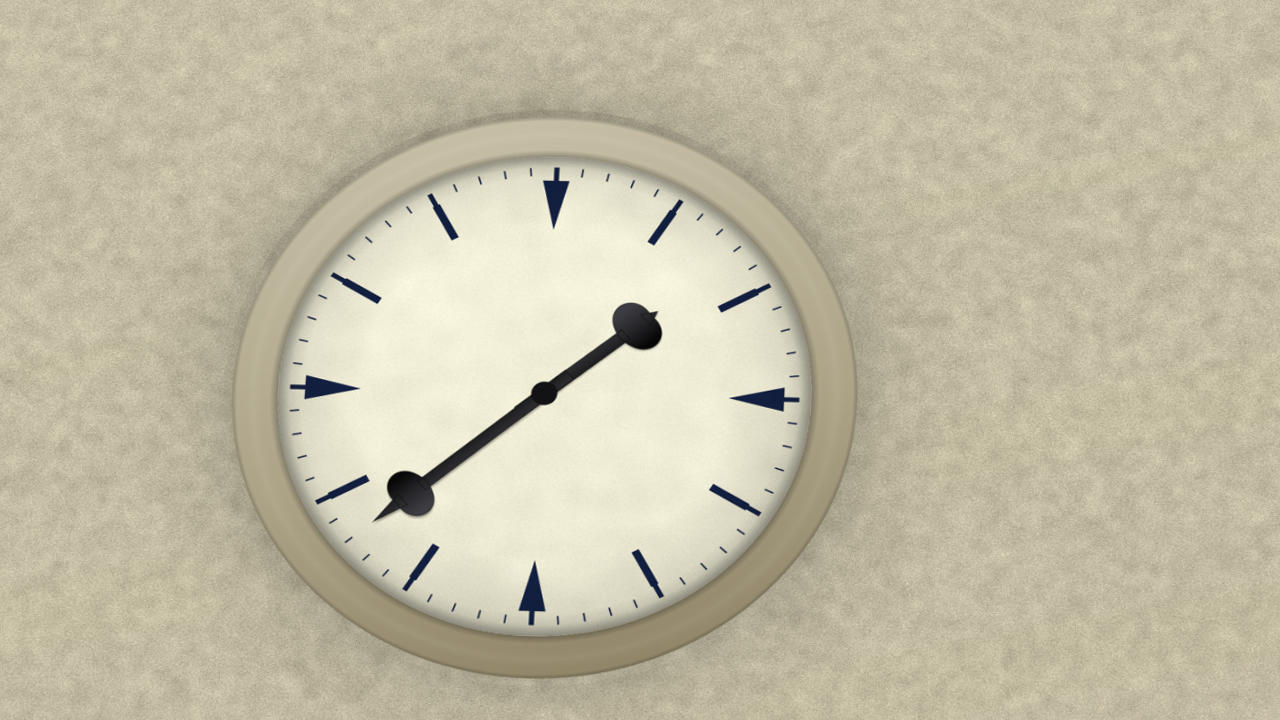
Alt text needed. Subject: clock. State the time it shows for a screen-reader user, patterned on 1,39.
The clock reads 1,38
